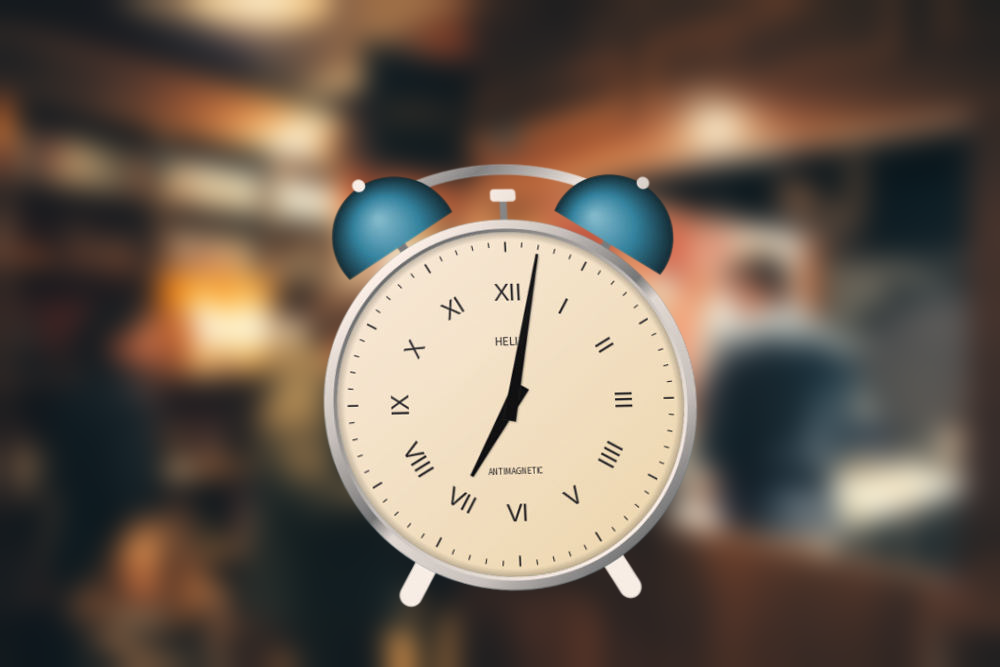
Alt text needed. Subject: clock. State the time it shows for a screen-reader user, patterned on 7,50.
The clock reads 7,02
